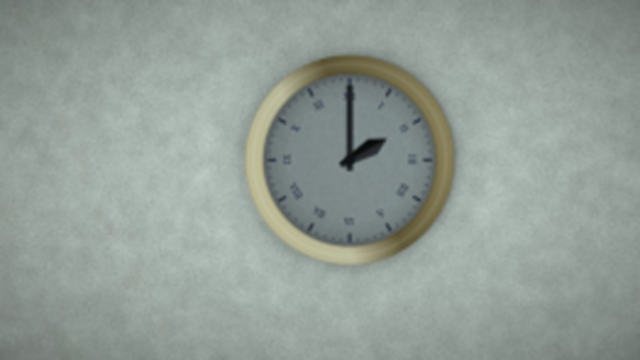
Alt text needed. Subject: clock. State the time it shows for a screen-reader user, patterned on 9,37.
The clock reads 2,00
